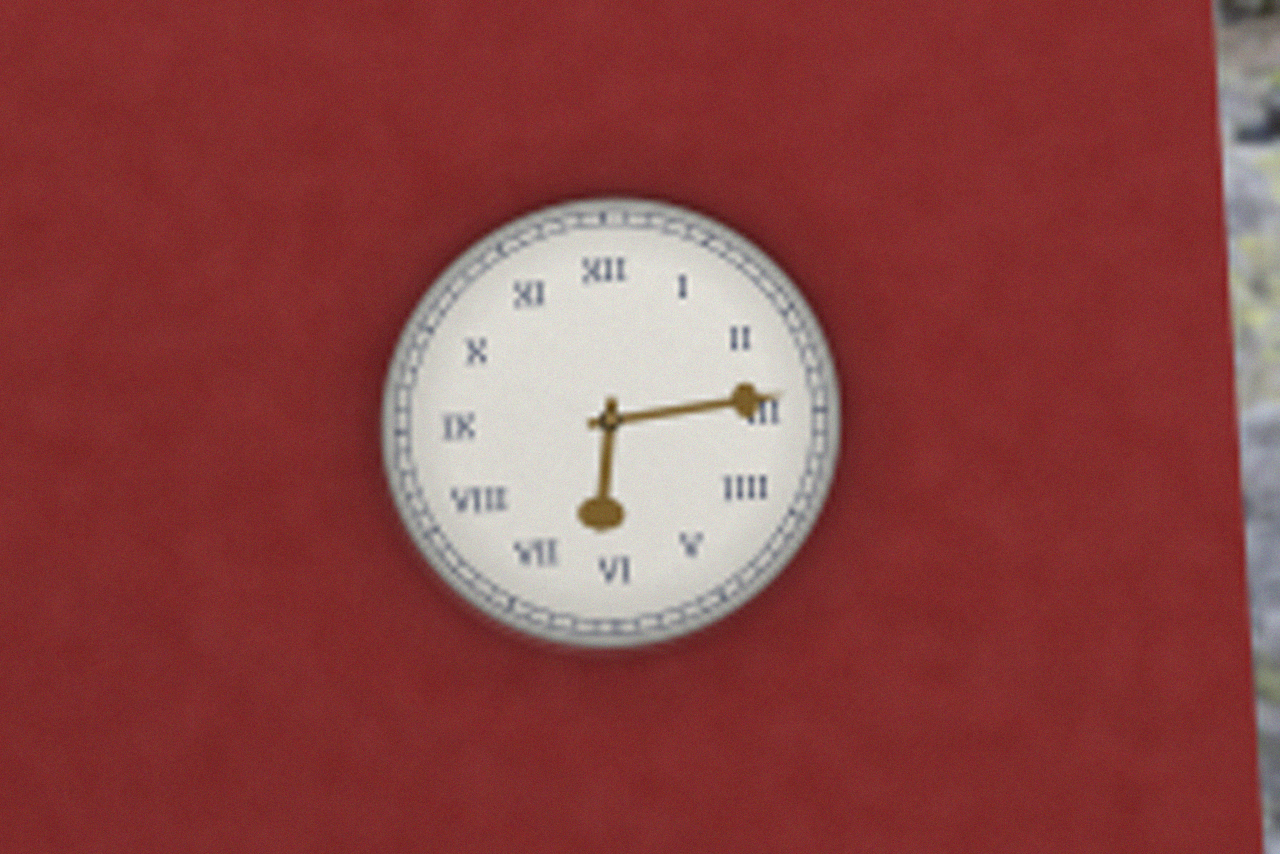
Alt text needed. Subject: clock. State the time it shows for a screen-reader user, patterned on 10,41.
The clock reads 6,14
